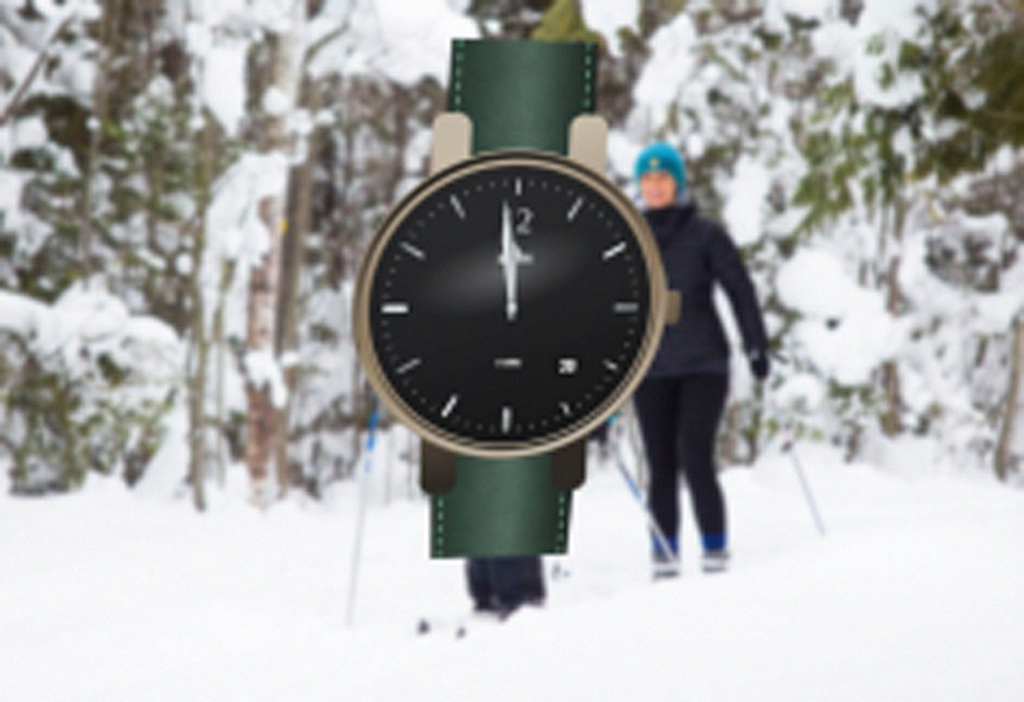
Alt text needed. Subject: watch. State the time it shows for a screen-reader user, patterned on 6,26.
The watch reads 11,59
